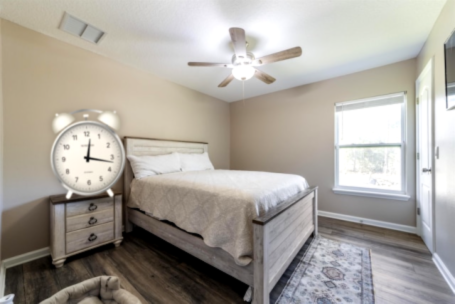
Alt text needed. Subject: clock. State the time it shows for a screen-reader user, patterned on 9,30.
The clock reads 12,17
